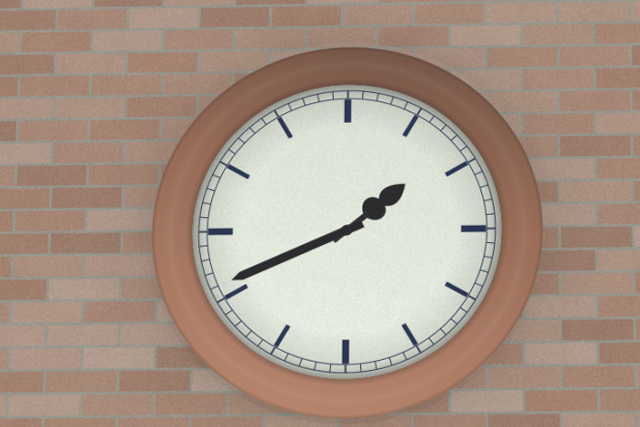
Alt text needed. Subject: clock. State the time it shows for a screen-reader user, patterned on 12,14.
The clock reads 1,41
